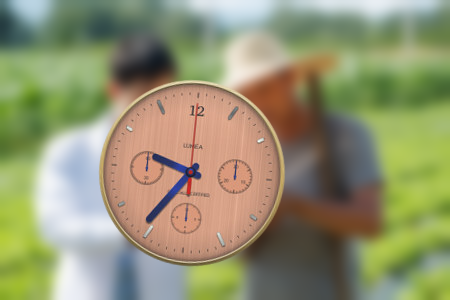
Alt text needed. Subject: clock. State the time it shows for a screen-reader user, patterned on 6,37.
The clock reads 9,36
